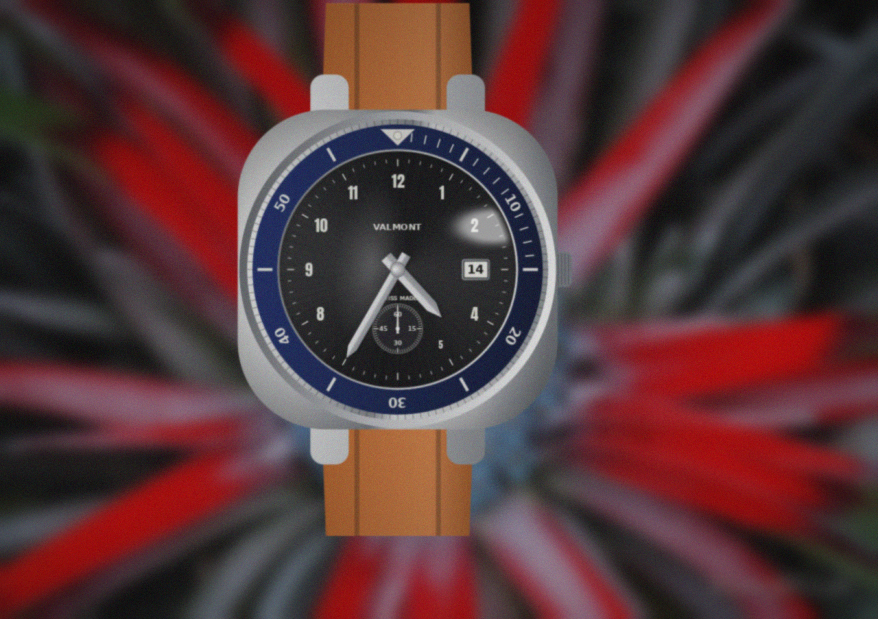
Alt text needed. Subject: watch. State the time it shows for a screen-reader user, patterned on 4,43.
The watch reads 4,35
